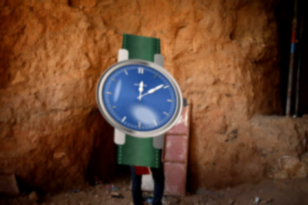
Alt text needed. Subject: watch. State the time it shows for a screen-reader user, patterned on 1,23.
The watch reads 12,09
